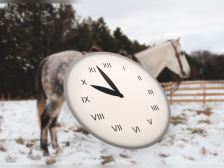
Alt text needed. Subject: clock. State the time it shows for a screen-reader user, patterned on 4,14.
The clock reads 9,57
